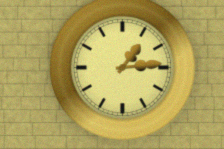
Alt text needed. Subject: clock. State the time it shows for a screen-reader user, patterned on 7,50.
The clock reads 1,14
